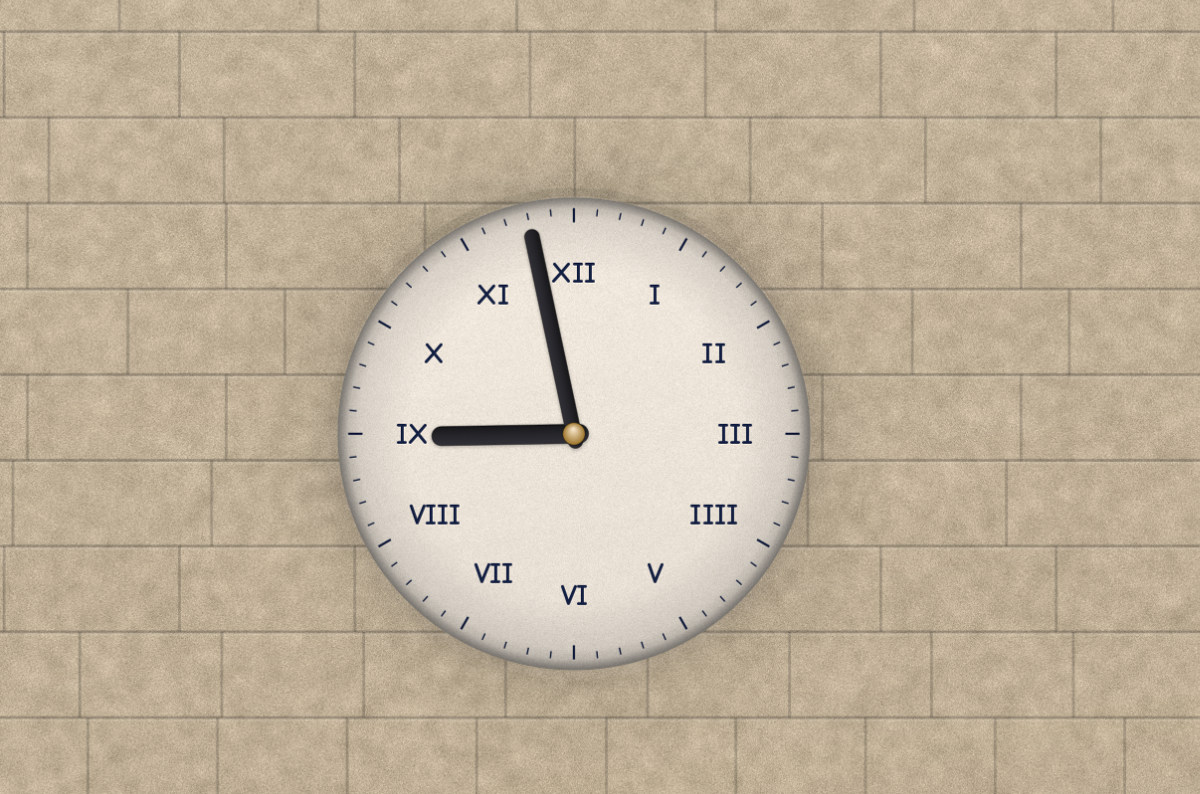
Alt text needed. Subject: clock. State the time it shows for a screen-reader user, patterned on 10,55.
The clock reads 8,58
